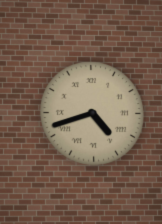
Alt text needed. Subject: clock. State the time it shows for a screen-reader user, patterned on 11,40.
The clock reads 4,42
